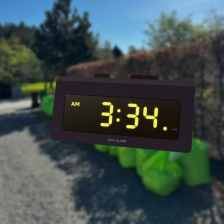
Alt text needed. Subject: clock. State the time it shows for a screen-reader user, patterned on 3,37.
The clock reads 3,34
